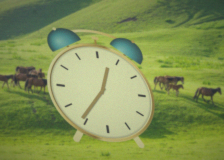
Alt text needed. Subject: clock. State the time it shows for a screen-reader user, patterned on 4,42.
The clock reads 12,36
